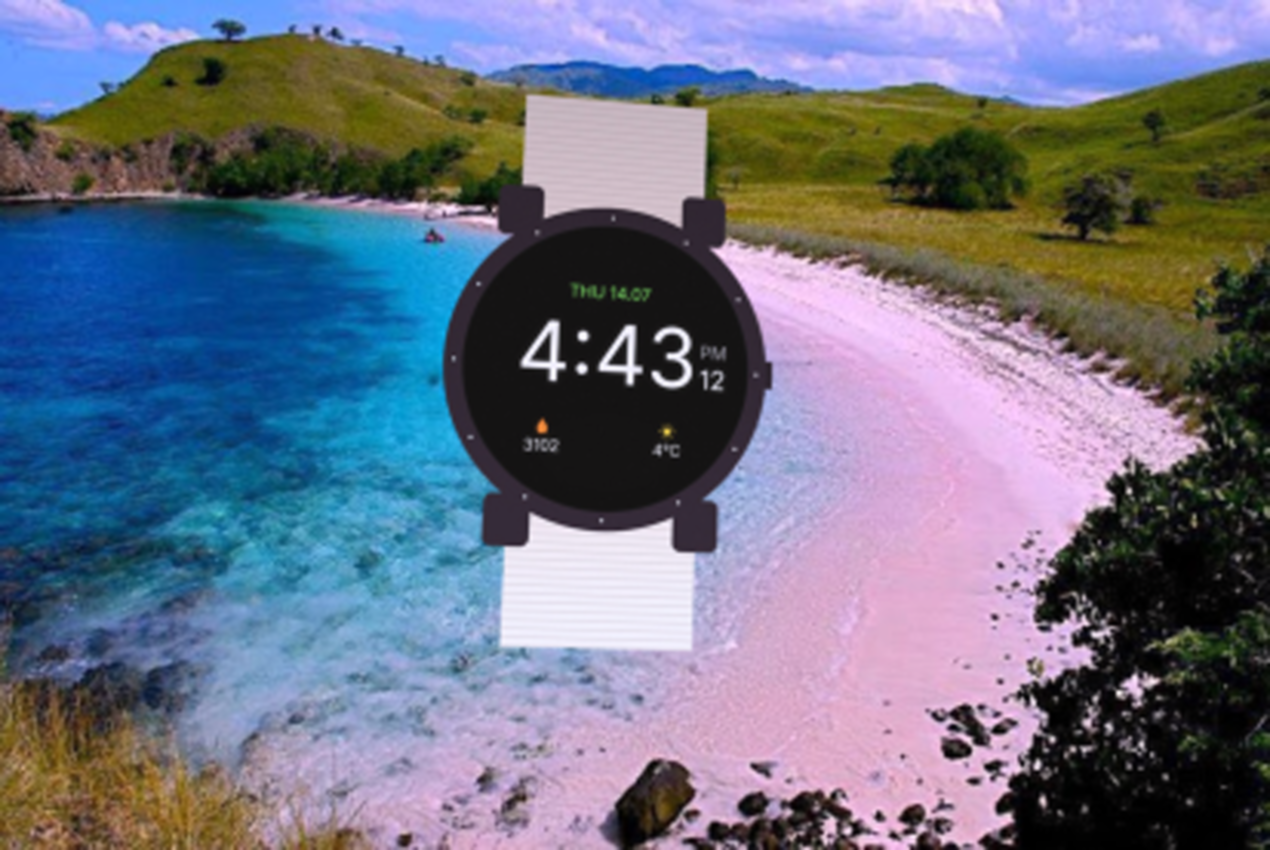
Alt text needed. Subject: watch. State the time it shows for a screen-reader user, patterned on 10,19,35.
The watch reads 4,43,12
